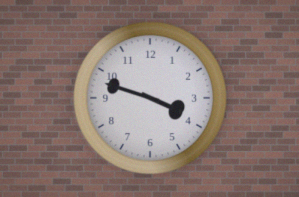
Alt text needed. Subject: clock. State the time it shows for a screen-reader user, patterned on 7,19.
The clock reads 3,48
